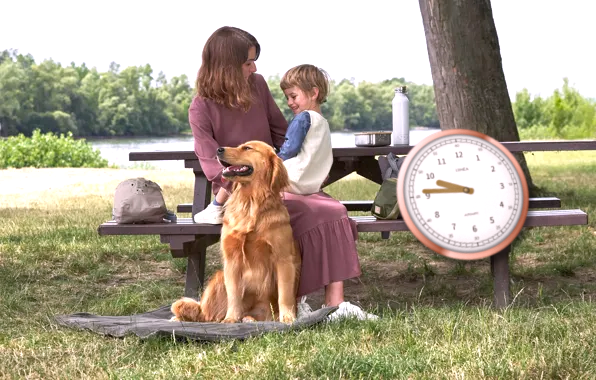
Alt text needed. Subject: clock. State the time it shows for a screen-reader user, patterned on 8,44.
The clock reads 9,46
